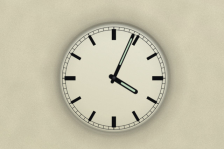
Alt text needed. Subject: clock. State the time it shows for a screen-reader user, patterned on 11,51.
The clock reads 4,04
